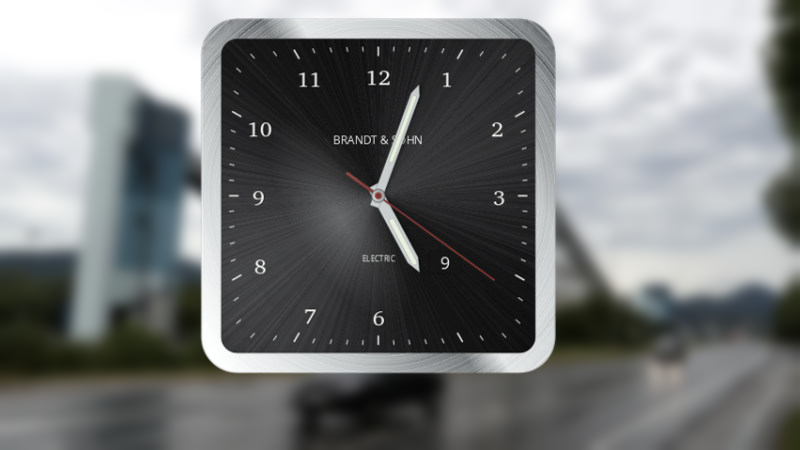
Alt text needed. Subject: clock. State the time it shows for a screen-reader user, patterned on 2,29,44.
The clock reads 5,03,21
